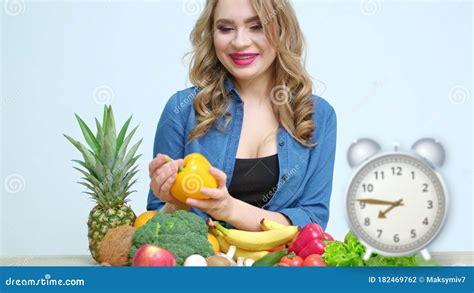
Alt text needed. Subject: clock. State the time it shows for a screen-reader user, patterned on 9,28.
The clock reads 7,46
